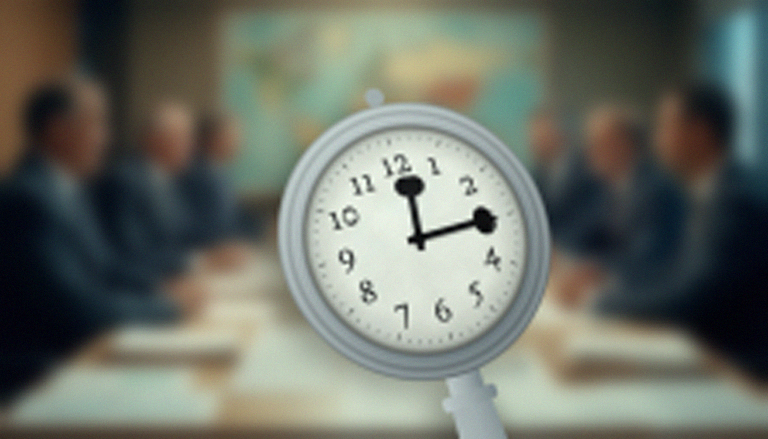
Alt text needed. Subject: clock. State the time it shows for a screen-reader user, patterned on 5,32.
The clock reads 12,15
